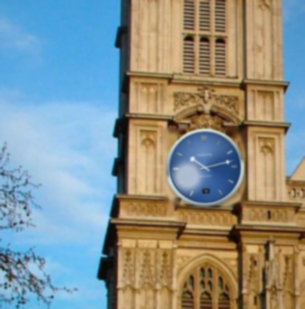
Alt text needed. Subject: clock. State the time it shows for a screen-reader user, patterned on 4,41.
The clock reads 10,13
